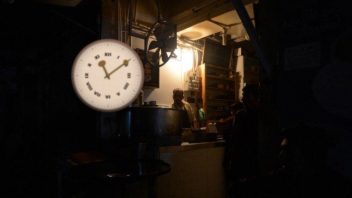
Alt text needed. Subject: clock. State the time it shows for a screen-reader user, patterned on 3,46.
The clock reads 11,09
